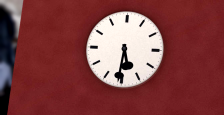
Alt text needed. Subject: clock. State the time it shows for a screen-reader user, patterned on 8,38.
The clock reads 5,31
